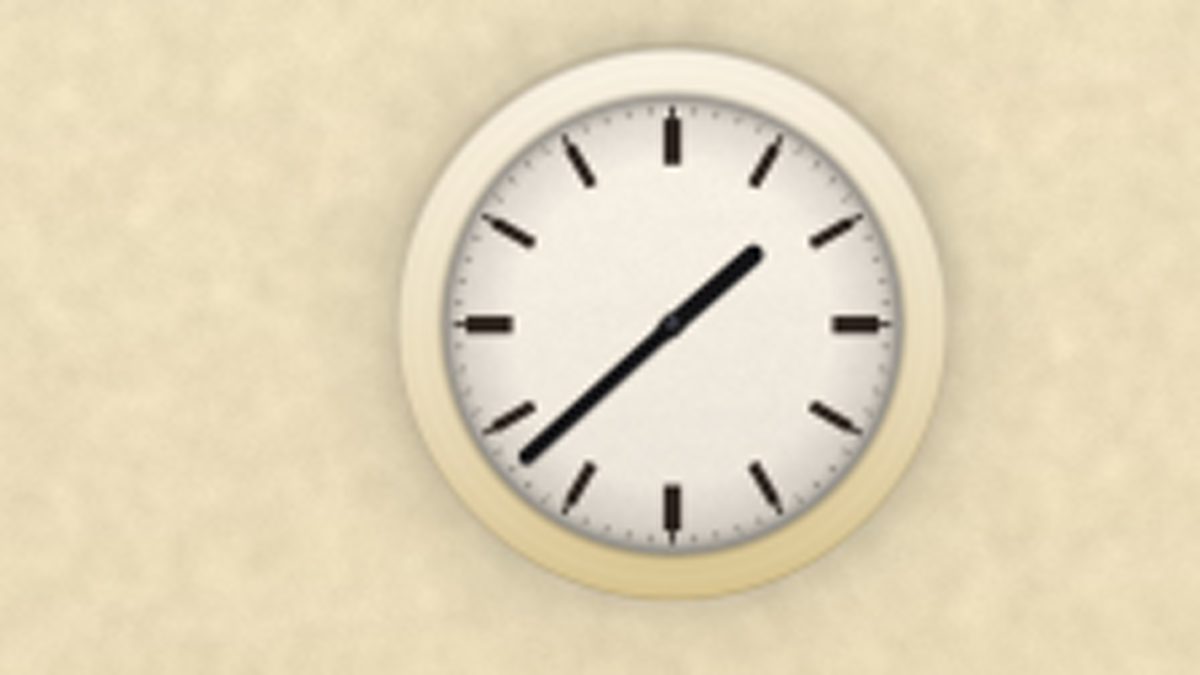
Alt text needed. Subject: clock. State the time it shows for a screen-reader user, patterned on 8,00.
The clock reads 1,38
